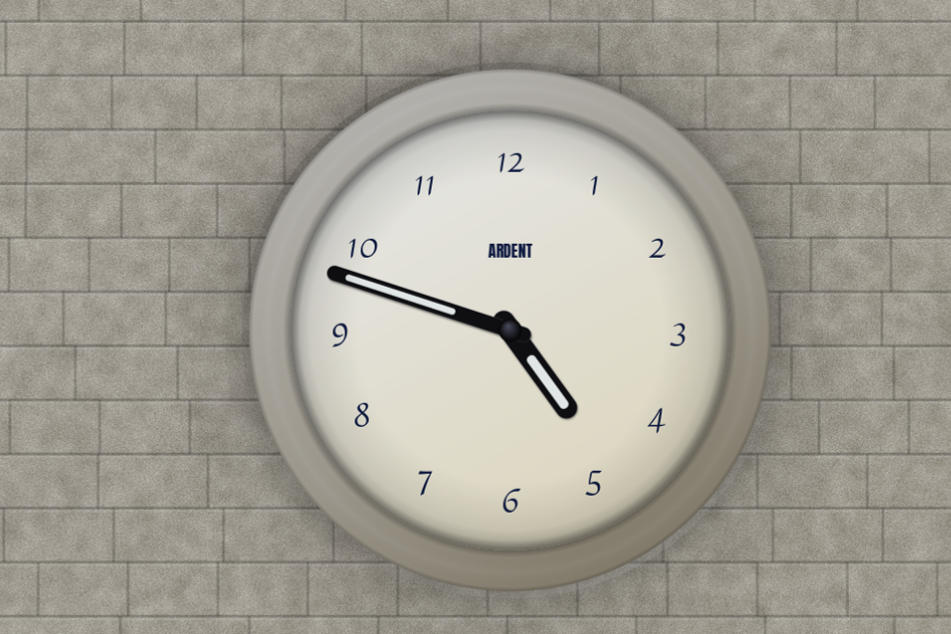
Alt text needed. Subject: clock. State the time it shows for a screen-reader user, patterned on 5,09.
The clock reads 4,48
